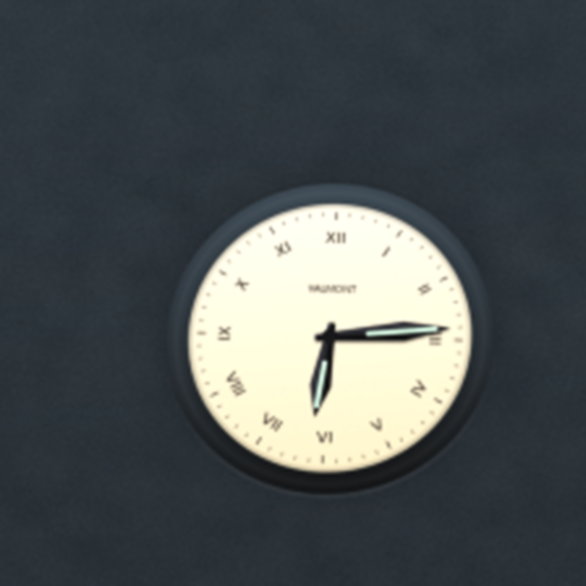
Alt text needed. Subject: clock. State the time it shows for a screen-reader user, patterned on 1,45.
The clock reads 6,14
